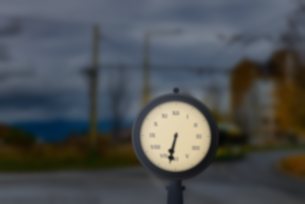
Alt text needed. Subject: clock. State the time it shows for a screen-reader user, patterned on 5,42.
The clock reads 6,32
